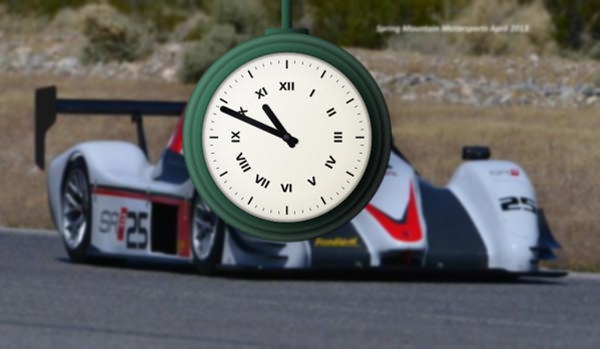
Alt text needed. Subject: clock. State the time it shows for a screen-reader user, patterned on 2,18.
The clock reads 10,49
